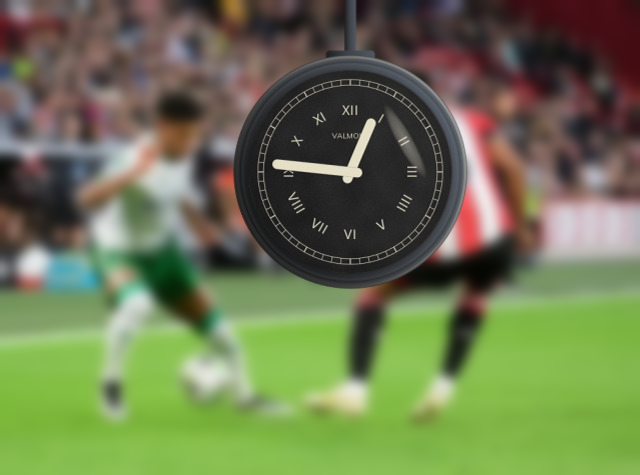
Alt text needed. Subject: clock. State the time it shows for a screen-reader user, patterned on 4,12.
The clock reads 12,46
